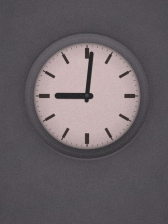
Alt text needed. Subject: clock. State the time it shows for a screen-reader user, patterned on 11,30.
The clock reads 9,01
